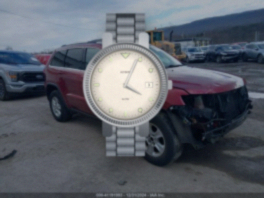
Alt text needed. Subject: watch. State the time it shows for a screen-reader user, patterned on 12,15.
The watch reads 4,04
